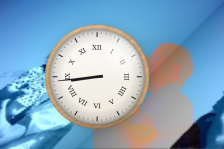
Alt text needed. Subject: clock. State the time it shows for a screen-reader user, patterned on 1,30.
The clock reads 8,44
